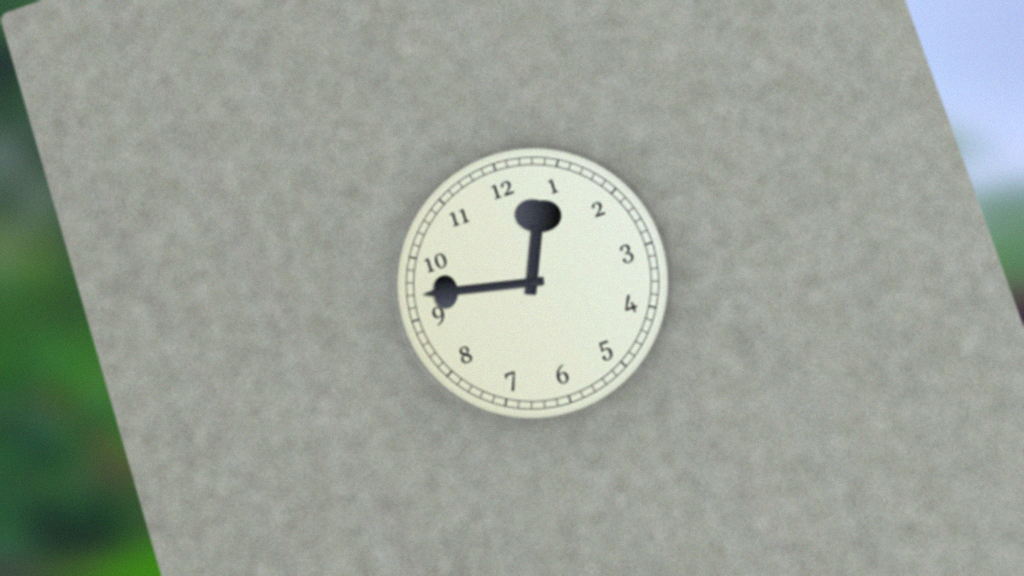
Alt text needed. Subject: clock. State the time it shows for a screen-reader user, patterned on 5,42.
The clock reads 12,47
